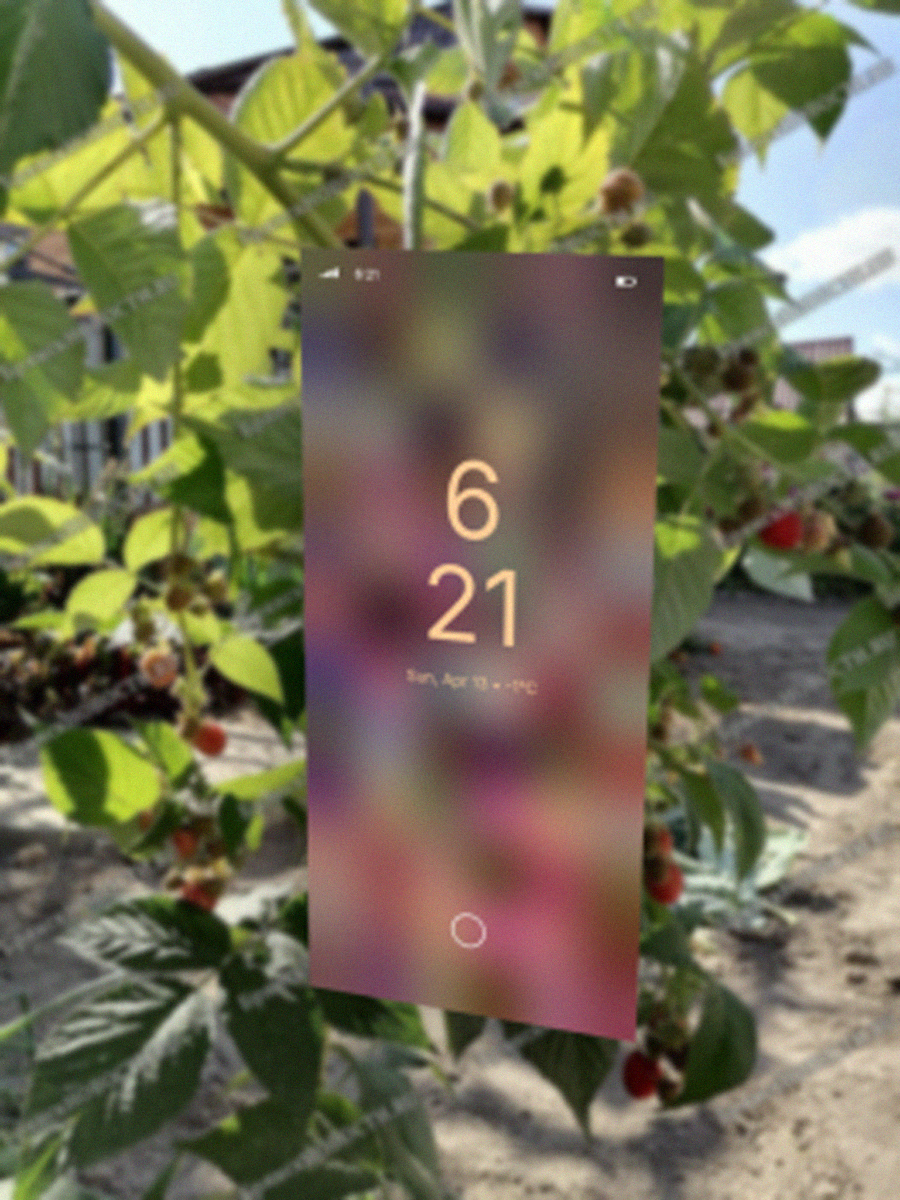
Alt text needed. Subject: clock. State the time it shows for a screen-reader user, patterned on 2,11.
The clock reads 6,21
